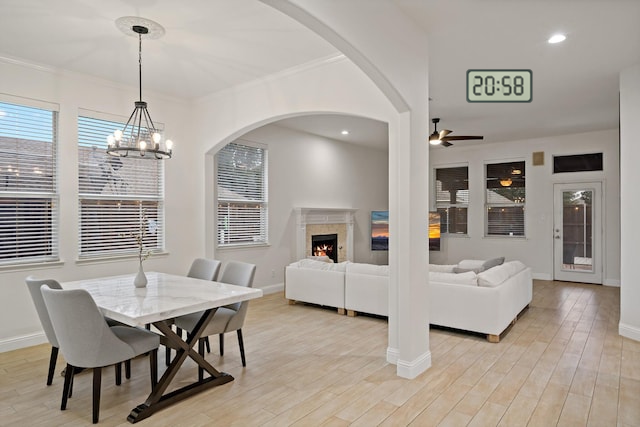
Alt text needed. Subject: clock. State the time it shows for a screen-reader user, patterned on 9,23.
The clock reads 20,58
